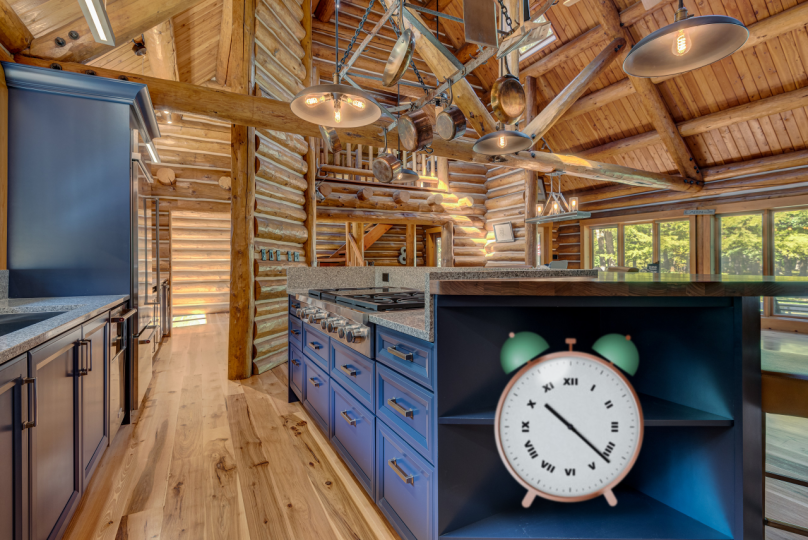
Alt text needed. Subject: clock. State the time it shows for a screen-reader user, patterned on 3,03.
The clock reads 10,22
